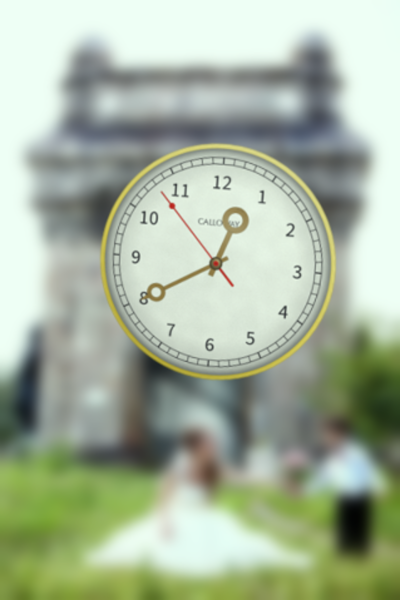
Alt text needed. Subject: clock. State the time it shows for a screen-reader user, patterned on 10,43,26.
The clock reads 12,39,53
